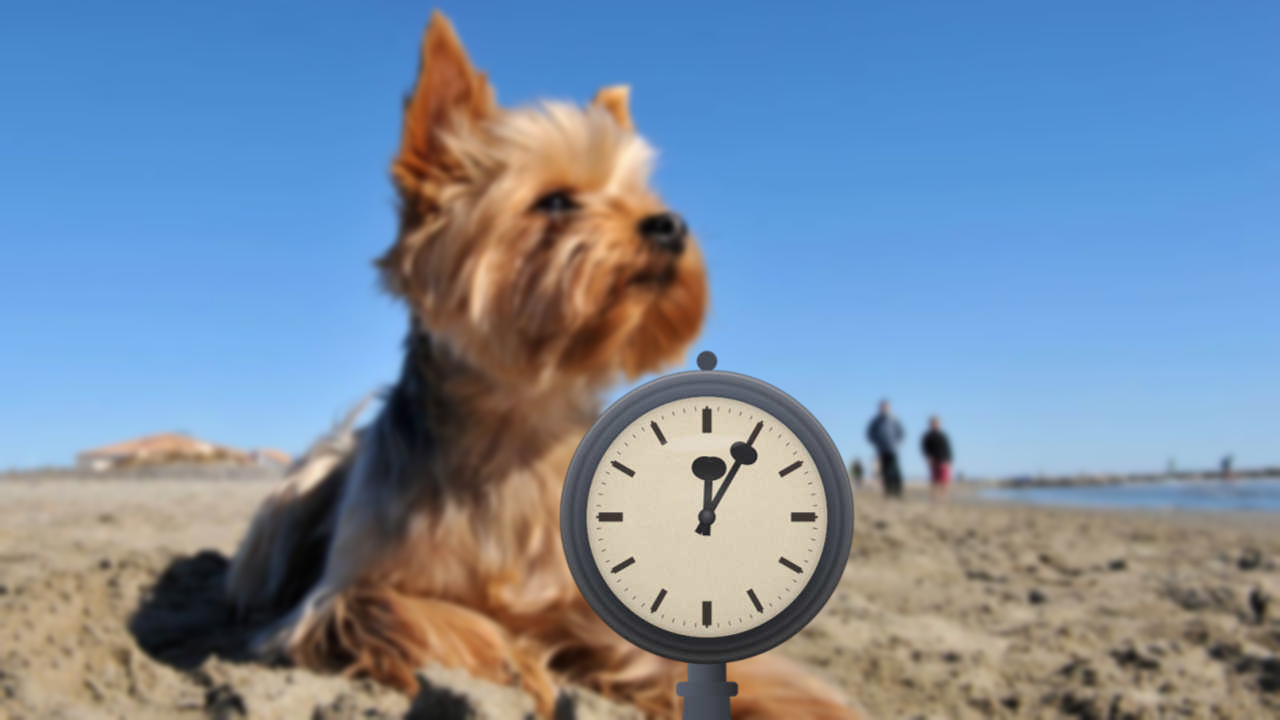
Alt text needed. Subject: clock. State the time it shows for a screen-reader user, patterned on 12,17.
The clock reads 12,05
